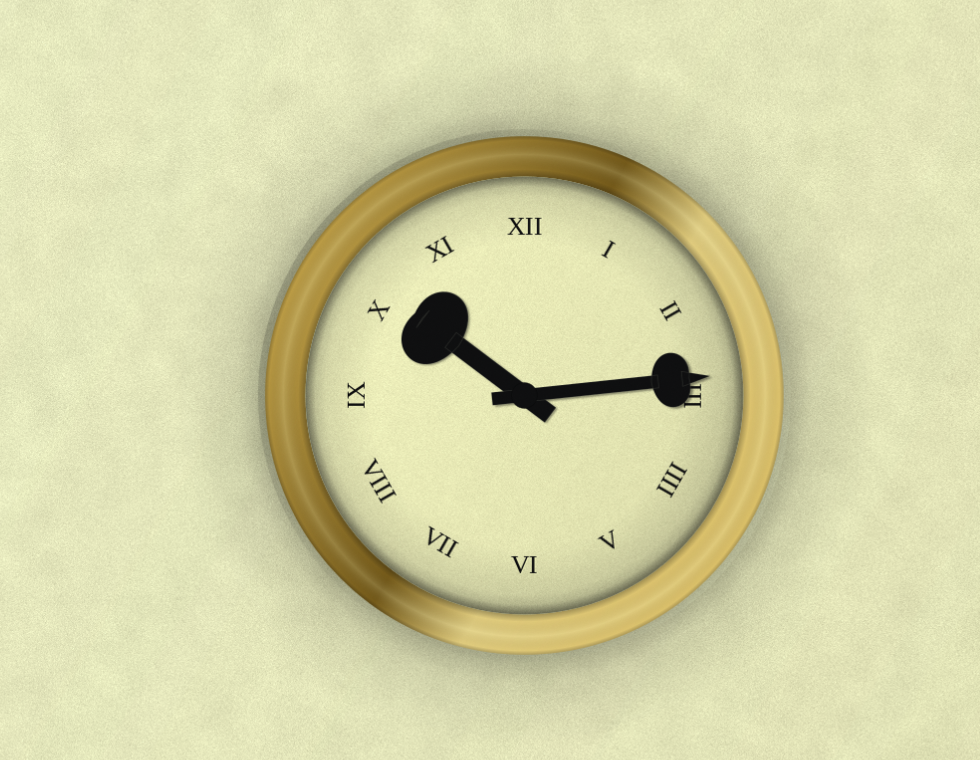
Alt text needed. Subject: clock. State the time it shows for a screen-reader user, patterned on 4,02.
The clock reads 10,14
